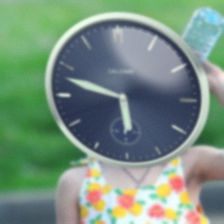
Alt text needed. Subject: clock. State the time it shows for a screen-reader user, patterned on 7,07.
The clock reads 5,48
